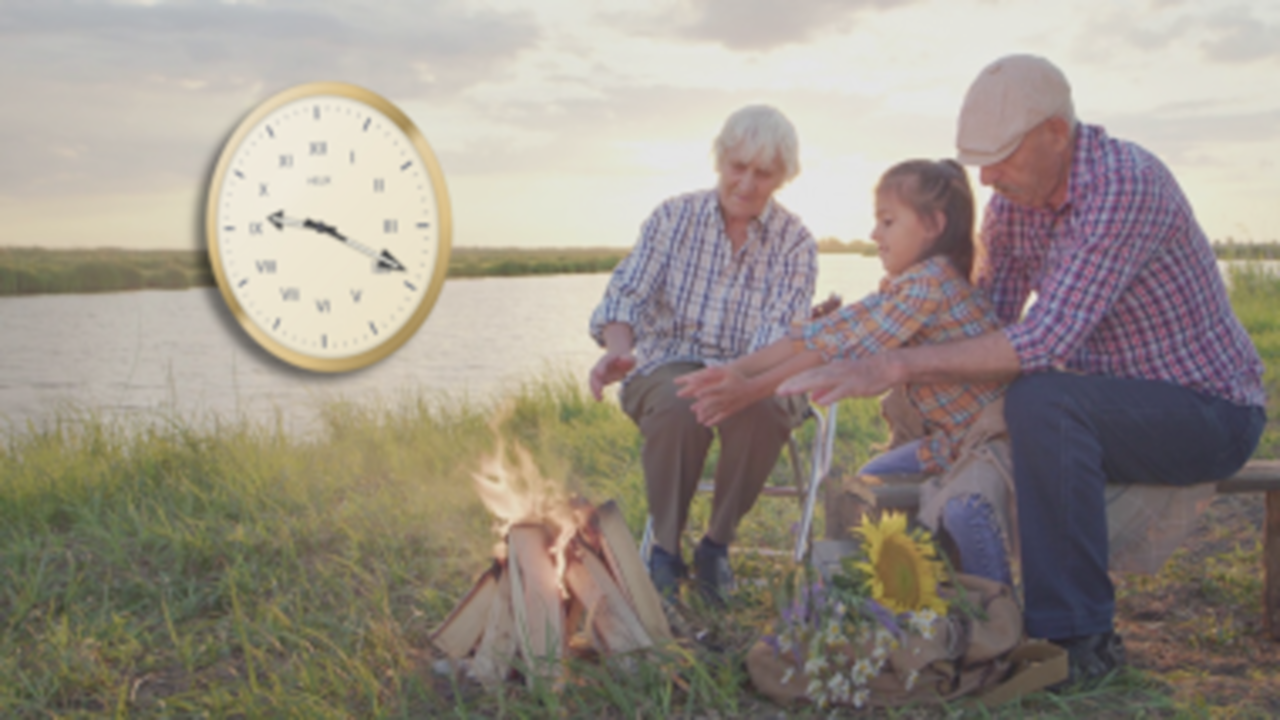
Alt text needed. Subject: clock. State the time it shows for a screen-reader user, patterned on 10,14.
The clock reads 9,19
